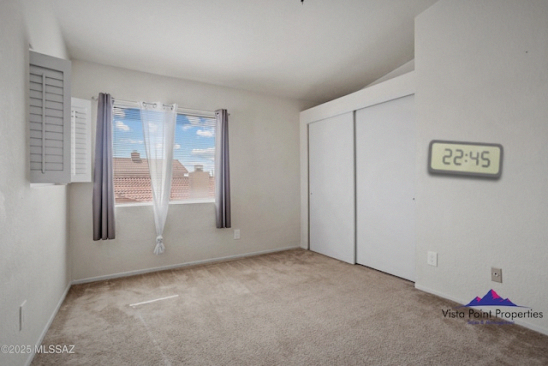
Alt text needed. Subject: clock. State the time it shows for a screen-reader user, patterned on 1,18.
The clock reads 22,45
